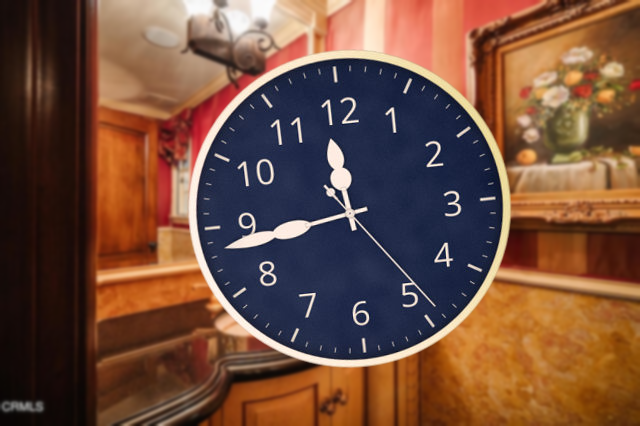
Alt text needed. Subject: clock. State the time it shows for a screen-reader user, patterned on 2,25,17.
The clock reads 11,43,24
